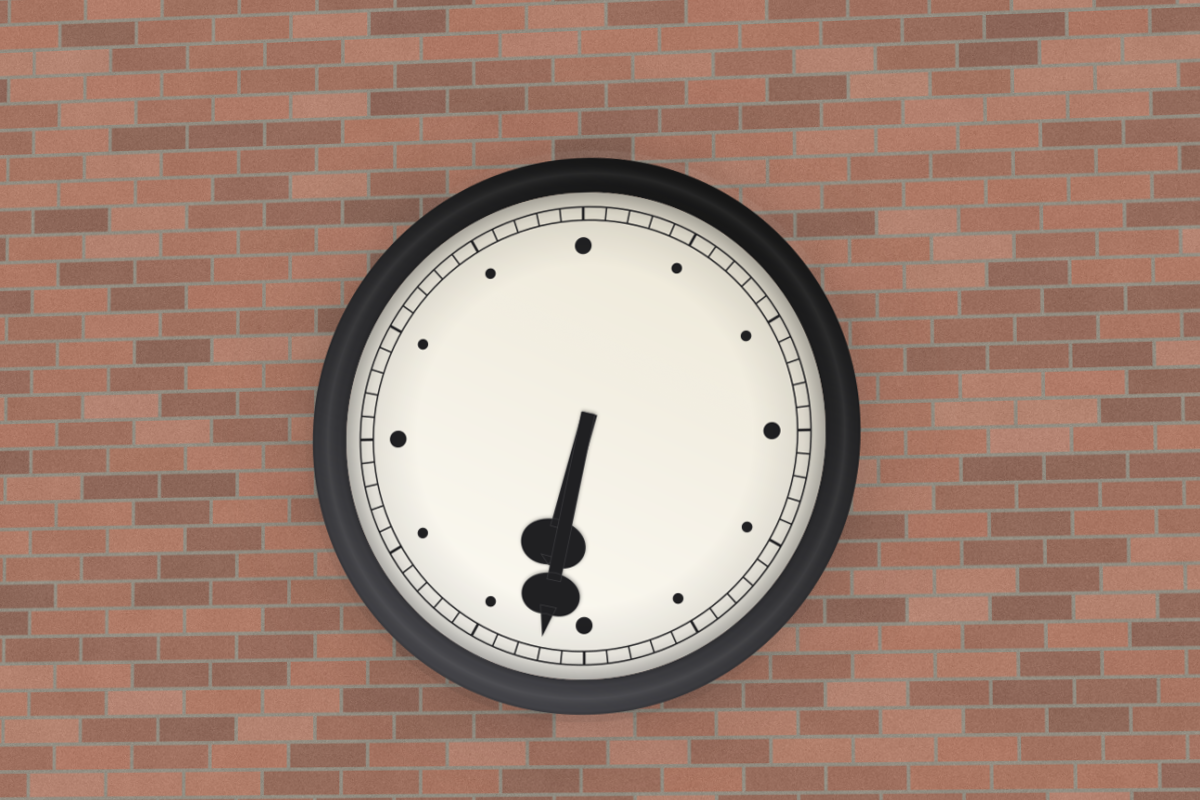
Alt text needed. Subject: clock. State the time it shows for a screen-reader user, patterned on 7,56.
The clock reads 6,32
